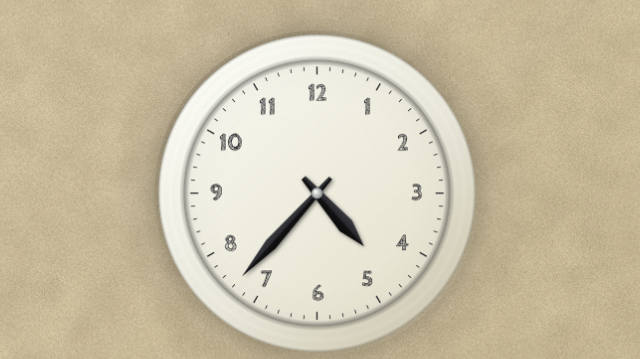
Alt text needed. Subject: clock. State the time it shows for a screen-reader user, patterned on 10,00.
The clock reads 4,37
